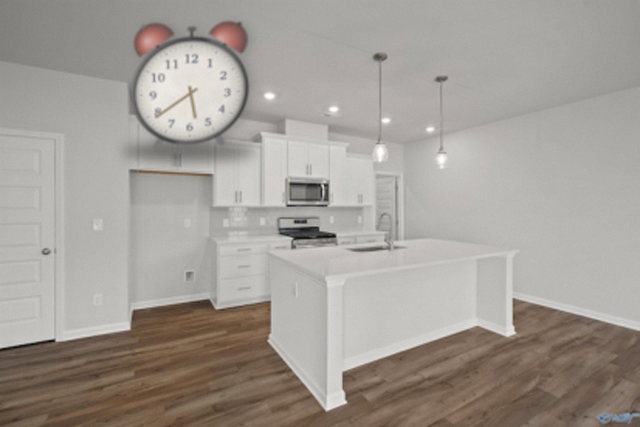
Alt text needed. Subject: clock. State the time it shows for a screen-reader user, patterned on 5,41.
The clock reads 5,39
